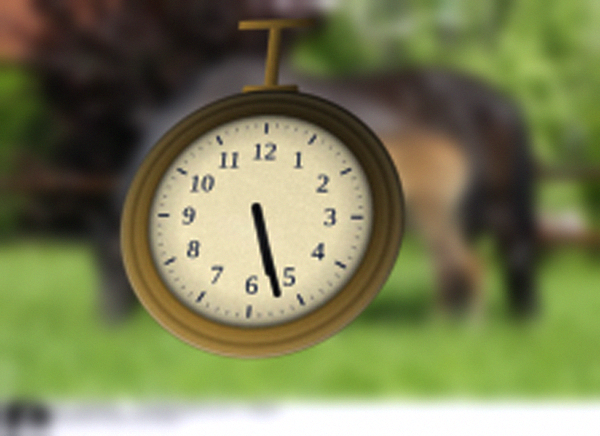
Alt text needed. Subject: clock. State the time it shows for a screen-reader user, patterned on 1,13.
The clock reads 5,27
